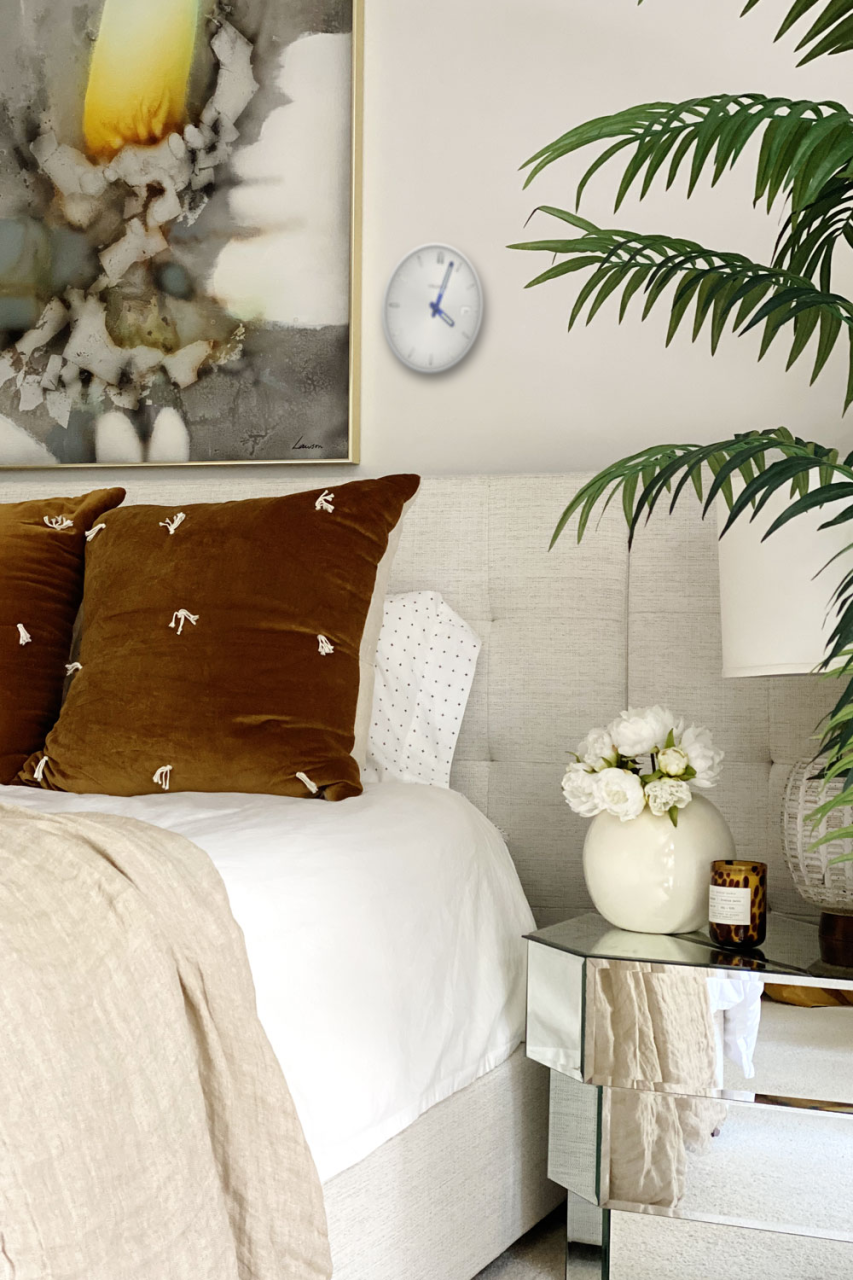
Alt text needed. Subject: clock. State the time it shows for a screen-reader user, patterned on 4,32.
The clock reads 4,03
